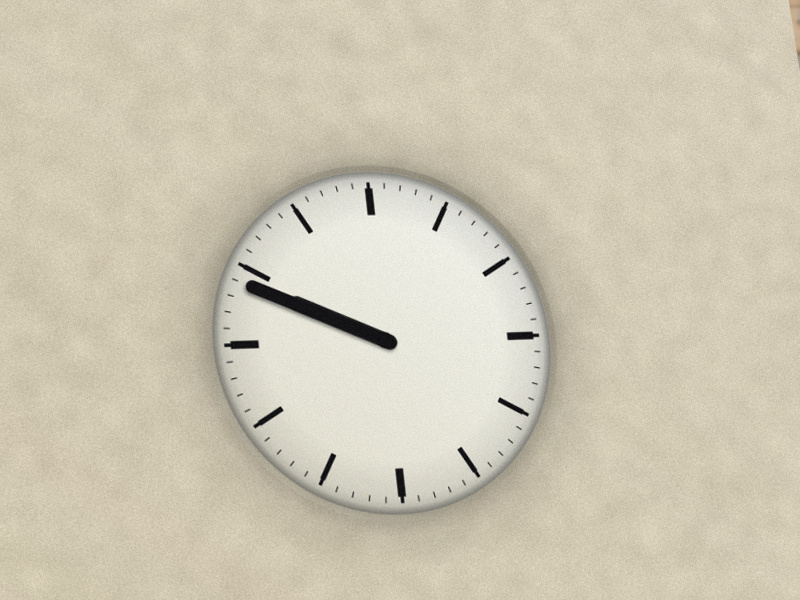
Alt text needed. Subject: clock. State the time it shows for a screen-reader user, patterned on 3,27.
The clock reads 9,49
